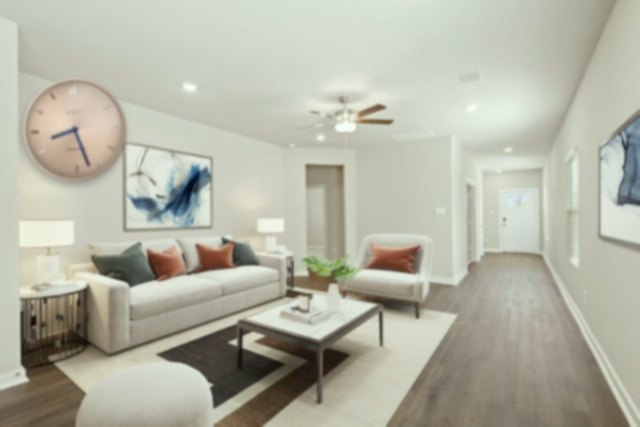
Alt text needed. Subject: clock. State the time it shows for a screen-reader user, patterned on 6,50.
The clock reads 8,27
